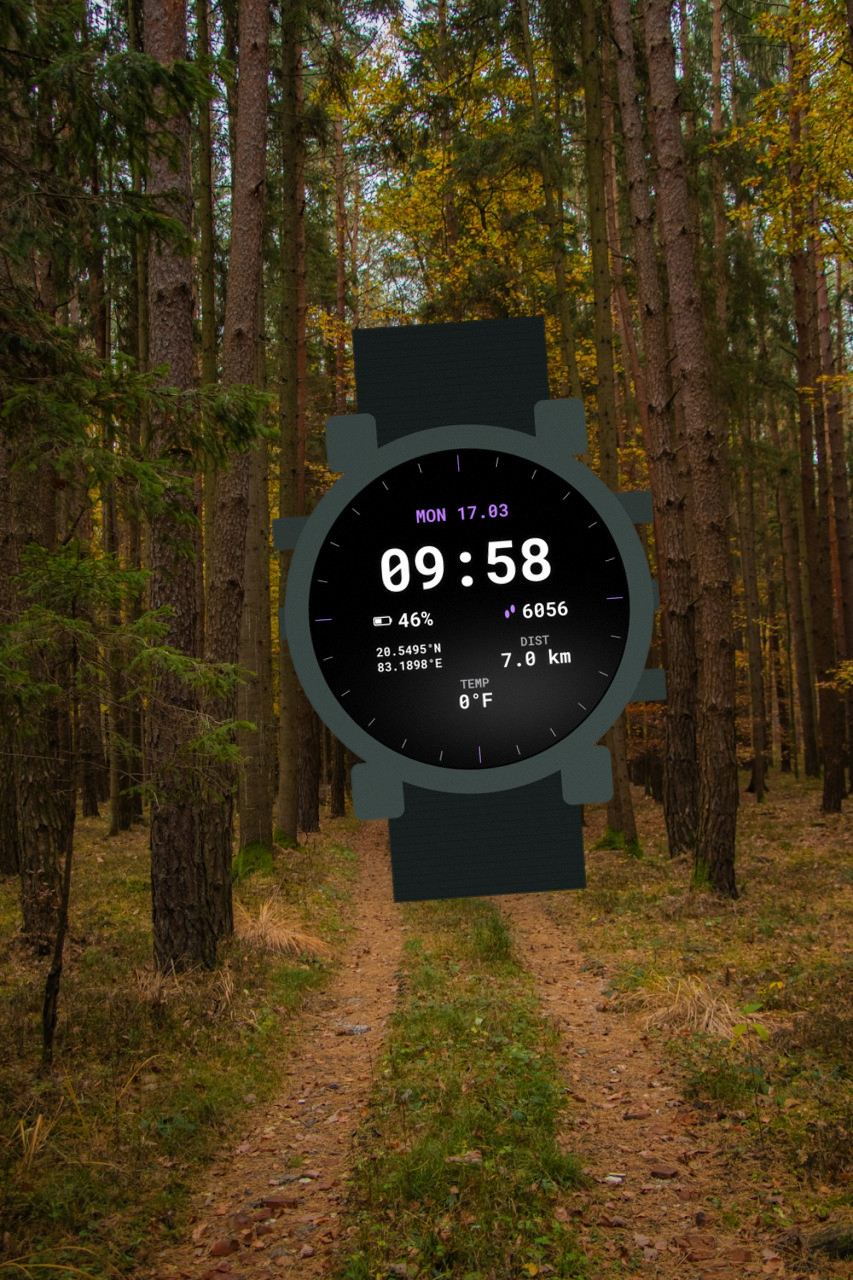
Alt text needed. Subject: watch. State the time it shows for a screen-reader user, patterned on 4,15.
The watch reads 9,58
